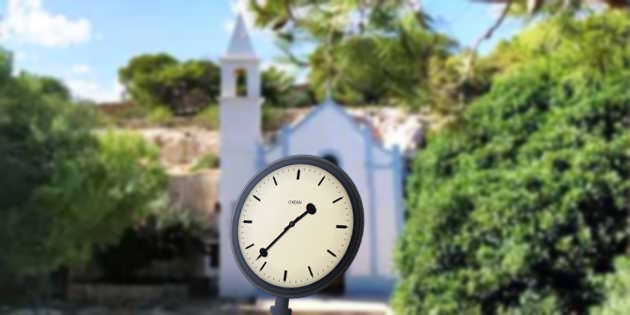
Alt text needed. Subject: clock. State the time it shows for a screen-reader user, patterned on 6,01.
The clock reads 1,37
